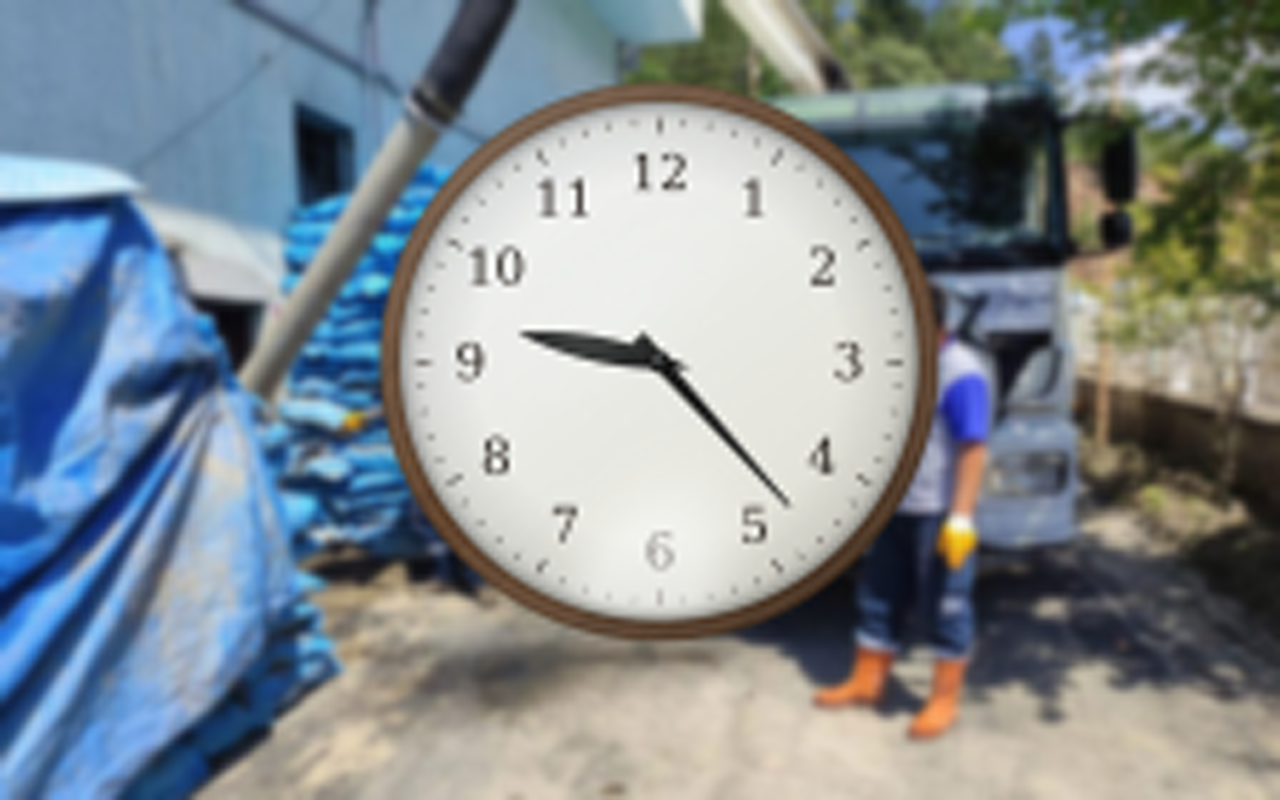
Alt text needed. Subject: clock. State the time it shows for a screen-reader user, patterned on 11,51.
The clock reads 9,23
